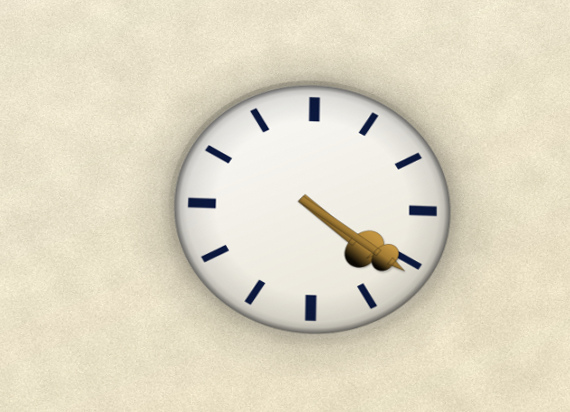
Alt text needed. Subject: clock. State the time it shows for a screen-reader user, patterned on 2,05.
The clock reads 4,21
